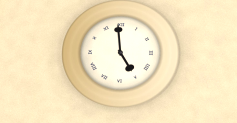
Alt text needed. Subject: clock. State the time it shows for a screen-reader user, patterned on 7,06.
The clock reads 4,59
